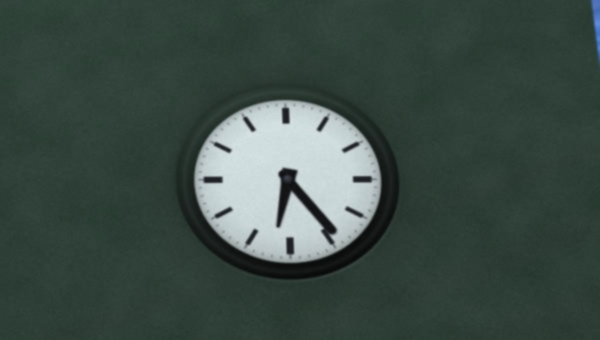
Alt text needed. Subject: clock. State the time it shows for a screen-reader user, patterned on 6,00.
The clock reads 6,24
